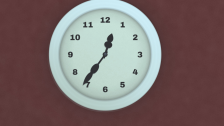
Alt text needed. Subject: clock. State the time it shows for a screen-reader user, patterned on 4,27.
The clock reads 12,36
